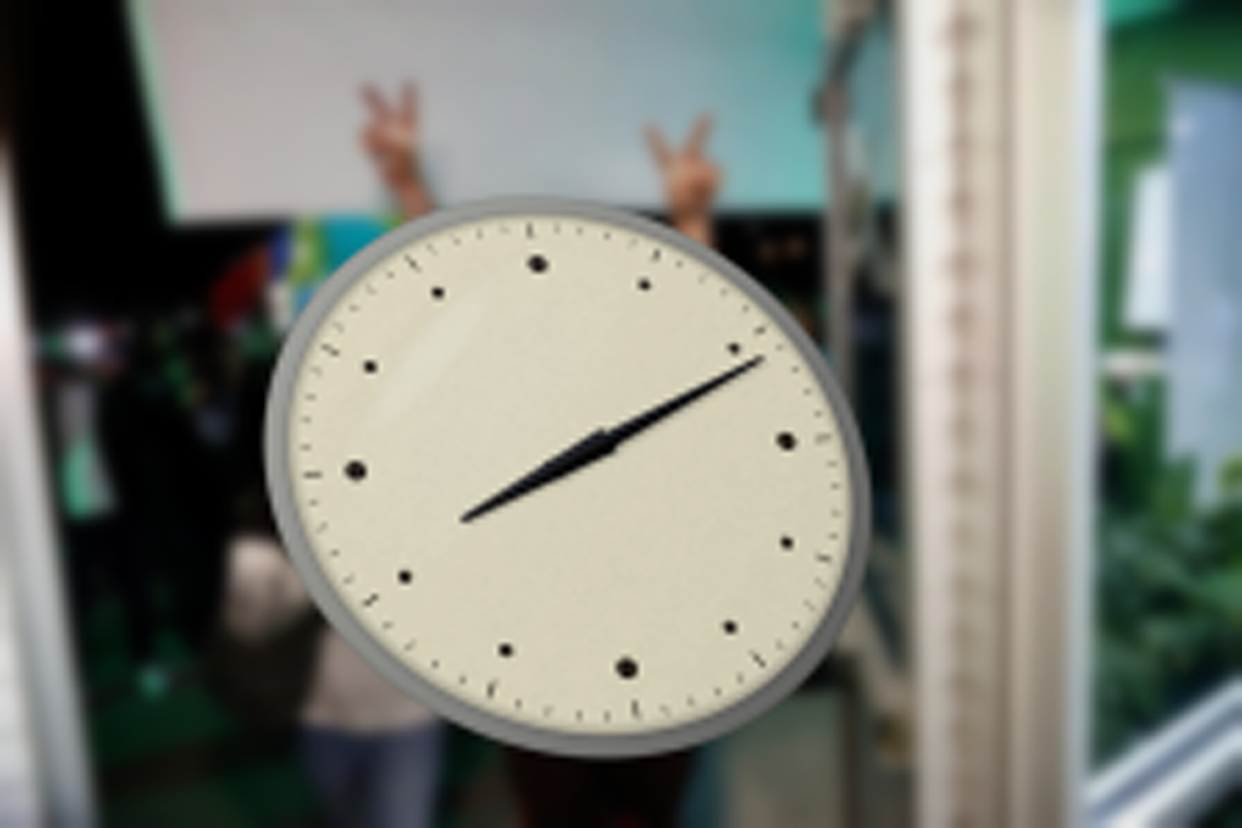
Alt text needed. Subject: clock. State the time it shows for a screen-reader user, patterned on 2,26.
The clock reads 8,11
